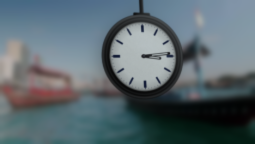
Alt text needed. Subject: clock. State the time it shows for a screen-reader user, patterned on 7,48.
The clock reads 3,14
